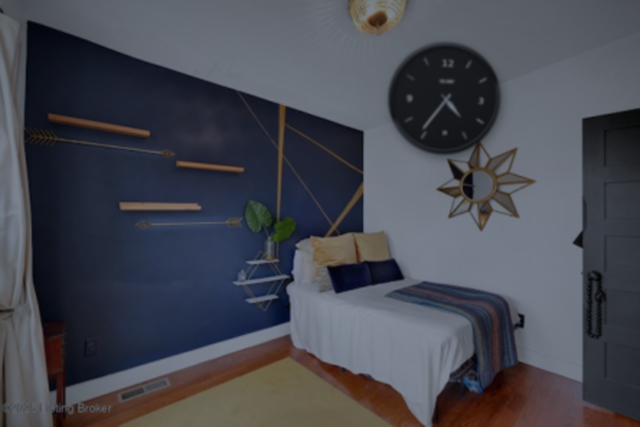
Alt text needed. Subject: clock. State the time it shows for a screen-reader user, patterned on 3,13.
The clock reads 4,36
